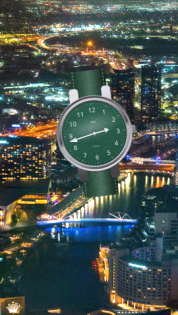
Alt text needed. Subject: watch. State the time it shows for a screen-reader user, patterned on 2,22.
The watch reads 2,43
